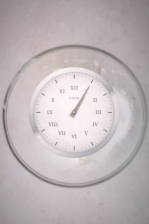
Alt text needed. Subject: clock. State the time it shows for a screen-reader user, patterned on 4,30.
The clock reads 1,05
